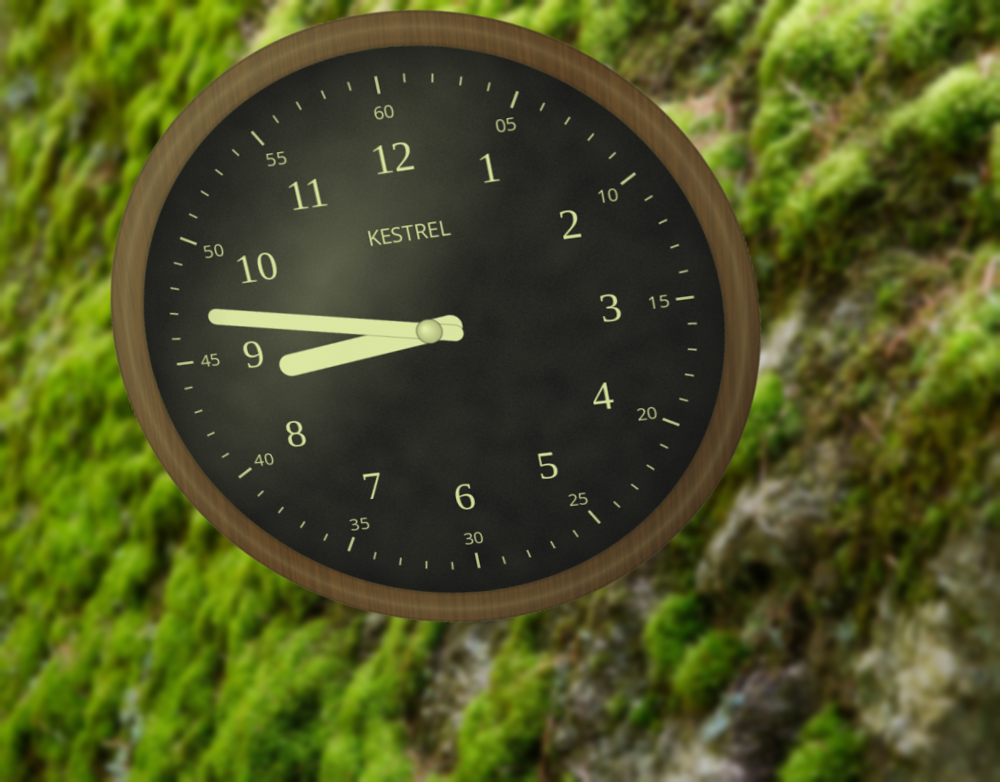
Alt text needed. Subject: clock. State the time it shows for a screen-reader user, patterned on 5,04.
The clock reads 8,47
